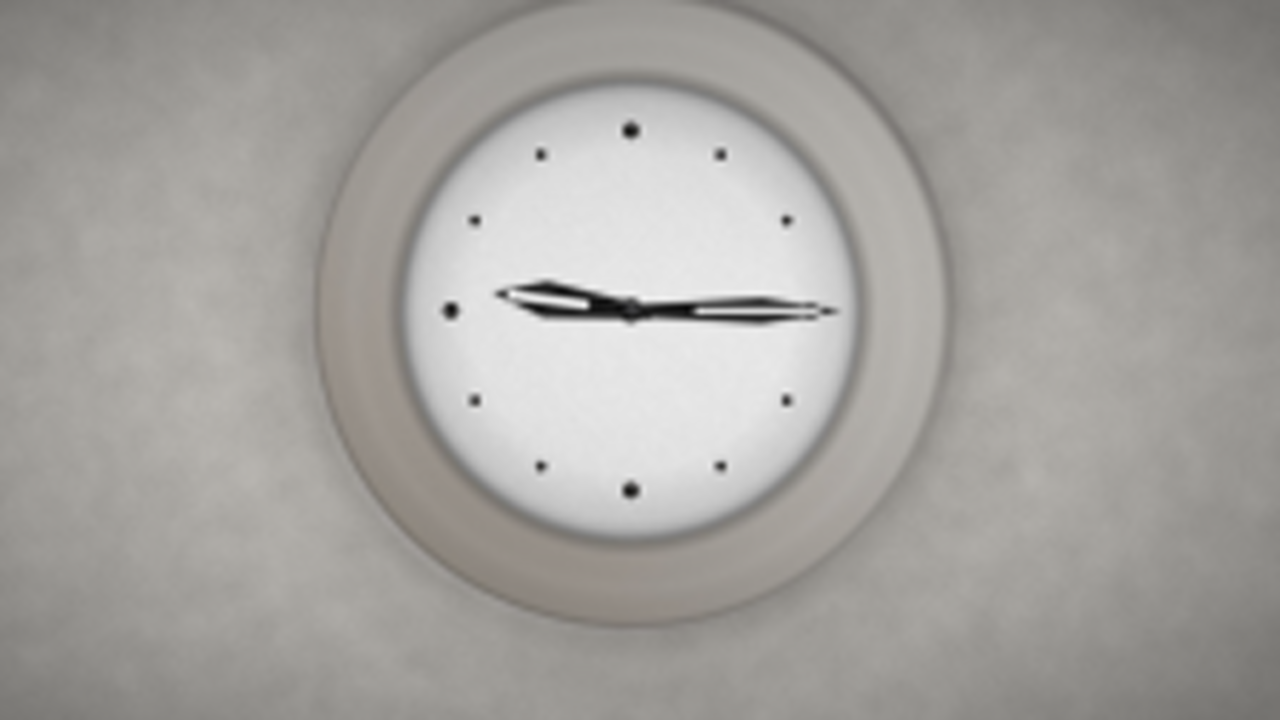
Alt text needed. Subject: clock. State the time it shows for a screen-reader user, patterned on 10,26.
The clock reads 9,15
